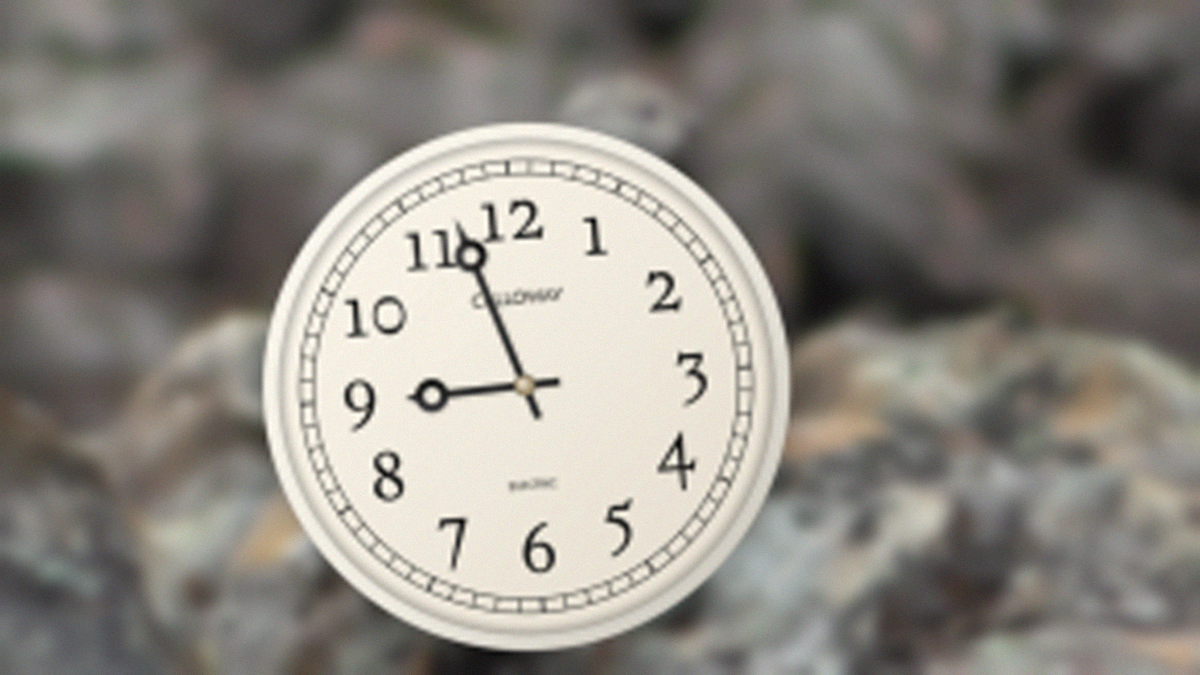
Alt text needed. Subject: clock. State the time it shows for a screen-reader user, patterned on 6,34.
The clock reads 8,57
